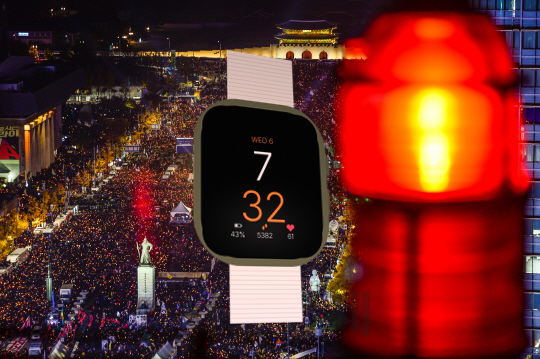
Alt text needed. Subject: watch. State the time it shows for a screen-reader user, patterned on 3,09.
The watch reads 7,32
